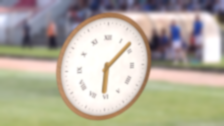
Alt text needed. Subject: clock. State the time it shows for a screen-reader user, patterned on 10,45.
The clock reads 6,08
